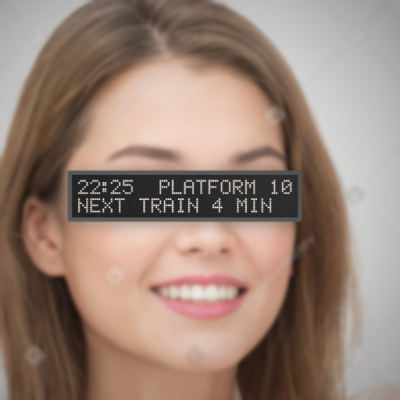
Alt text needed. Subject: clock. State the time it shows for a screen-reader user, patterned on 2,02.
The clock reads 22,25
